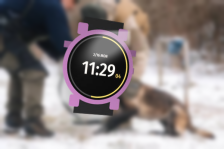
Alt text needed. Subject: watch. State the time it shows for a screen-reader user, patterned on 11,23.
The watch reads 11,29
